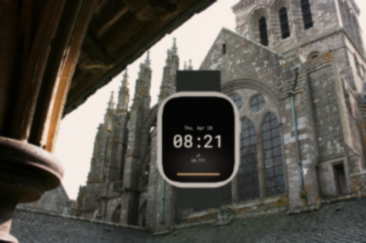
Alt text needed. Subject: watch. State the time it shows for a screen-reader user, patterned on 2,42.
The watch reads 8,21
